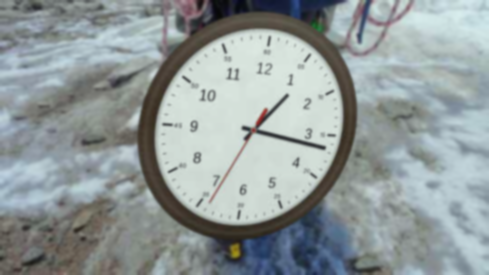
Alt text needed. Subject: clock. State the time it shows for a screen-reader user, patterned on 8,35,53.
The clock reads 1,16,34
